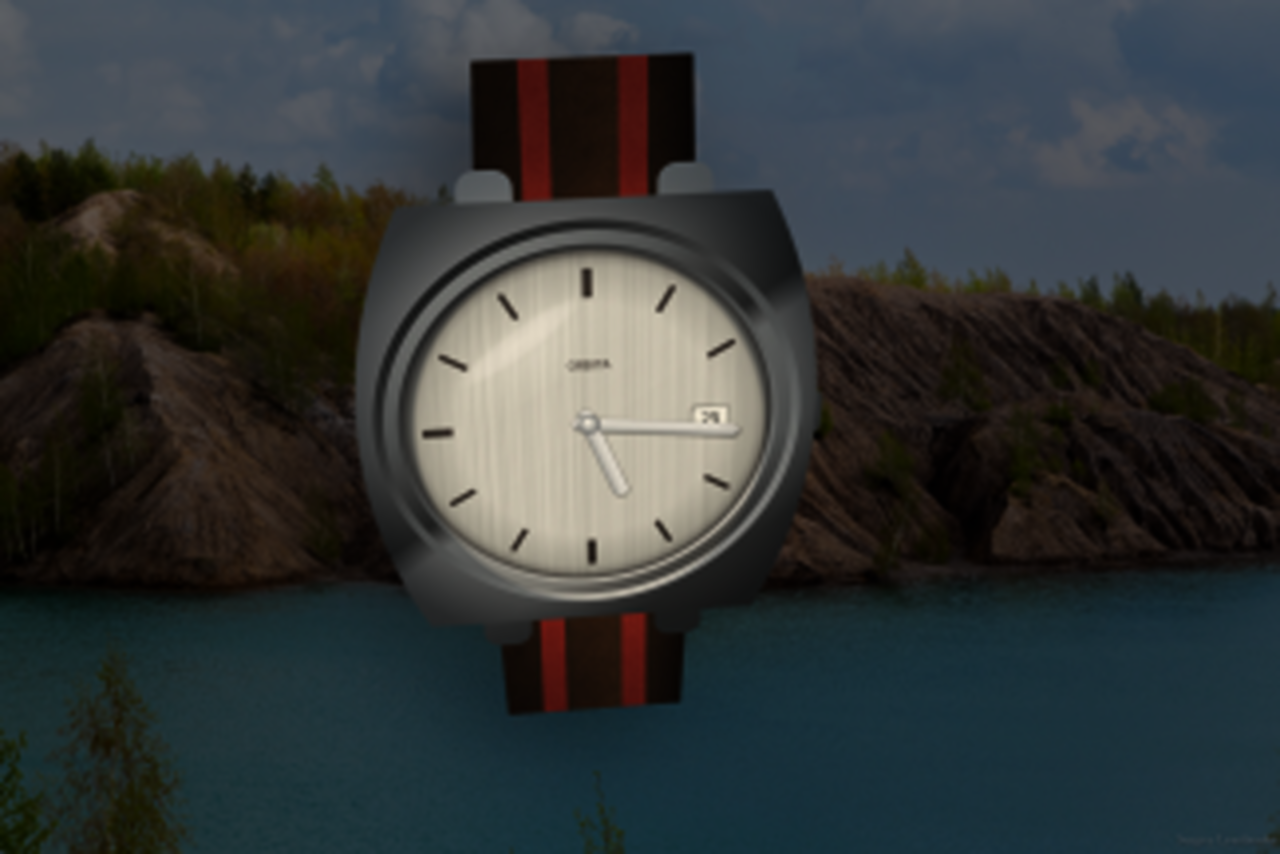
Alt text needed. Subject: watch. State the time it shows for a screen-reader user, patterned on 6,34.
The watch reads 5,16
